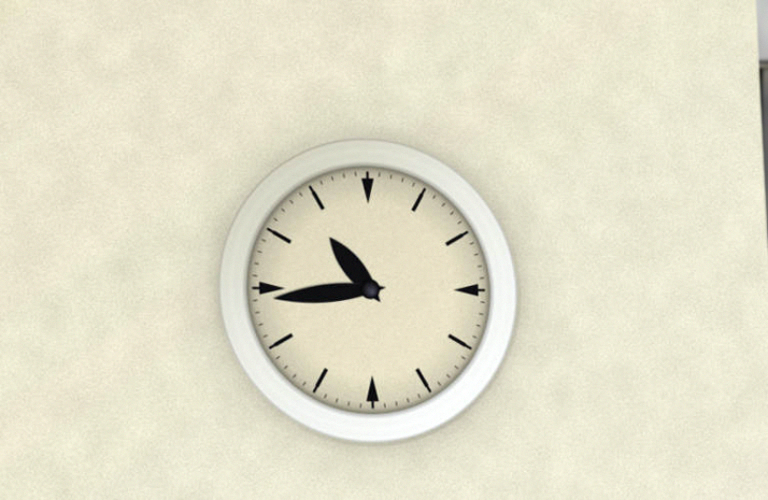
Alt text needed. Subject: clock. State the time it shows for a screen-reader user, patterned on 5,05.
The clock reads 10,44
